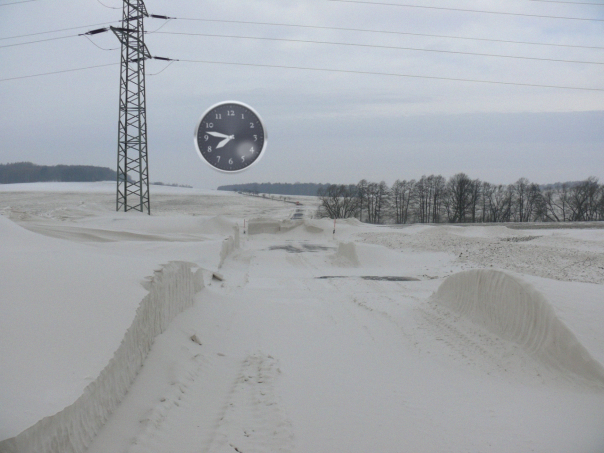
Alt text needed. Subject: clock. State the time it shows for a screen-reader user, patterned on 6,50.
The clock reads 7,47
